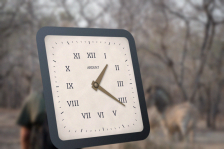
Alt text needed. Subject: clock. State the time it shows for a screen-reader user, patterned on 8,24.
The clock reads 1,21
